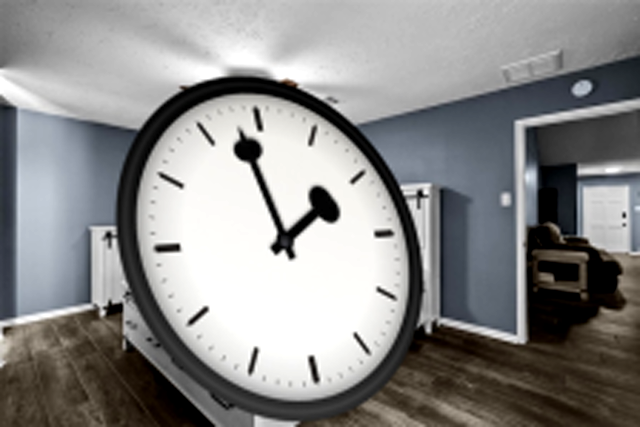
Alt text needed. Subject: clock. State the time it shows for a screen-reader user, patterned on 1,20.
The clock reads 1,58
